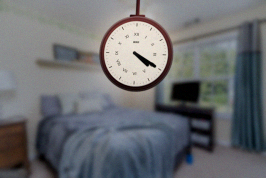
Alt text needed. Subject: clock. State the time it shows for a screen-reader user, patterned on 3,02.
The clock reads 4,20
